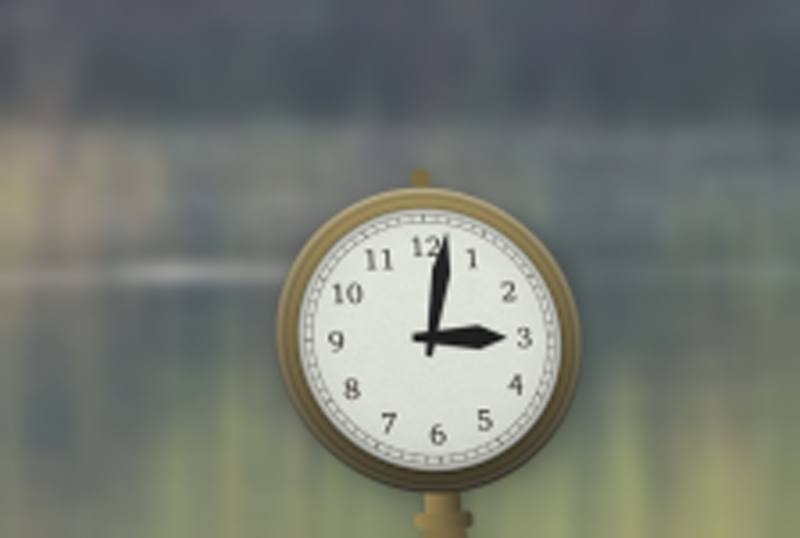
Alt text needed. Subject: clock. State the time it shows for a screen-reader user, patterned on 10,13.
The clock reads 3,02
